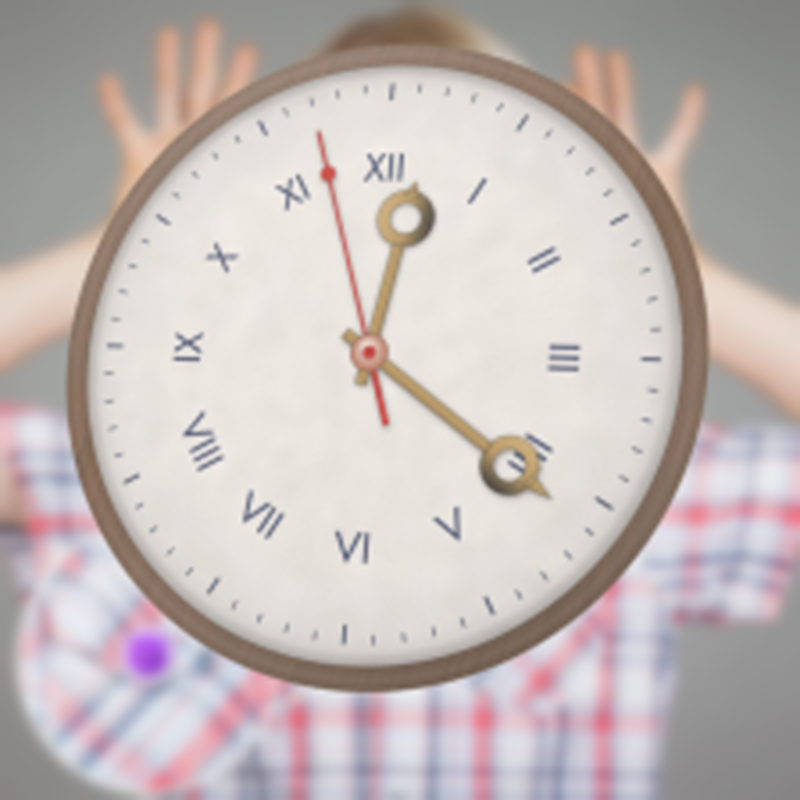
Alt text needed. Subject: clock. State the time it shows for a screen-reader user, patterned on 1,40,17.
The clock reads 12,20,57
